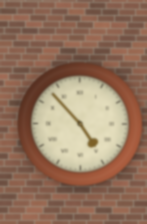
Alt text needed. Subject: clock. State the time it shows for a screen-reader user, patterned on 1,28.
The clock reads 4,53
